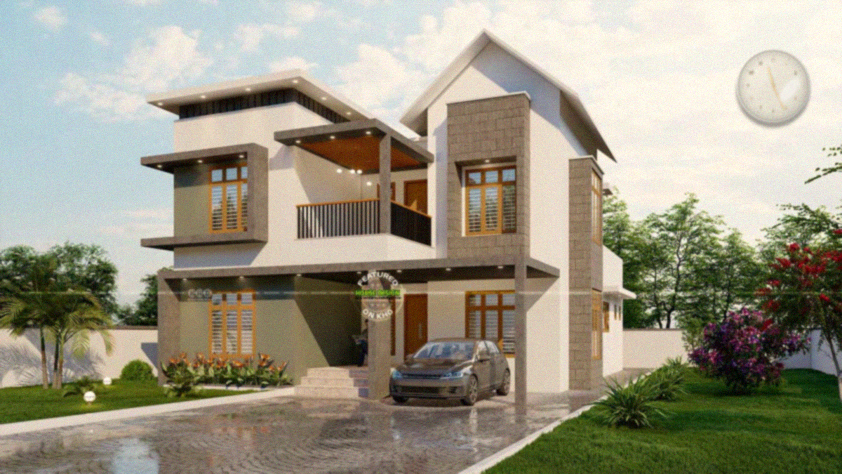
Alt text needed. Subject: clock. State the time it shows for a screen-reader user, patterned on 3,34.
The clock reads 11,26
